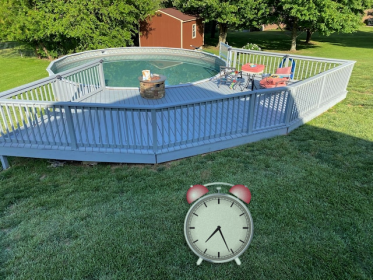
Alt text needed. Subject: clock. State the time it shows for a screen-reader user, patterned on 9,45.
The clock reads 7,26
